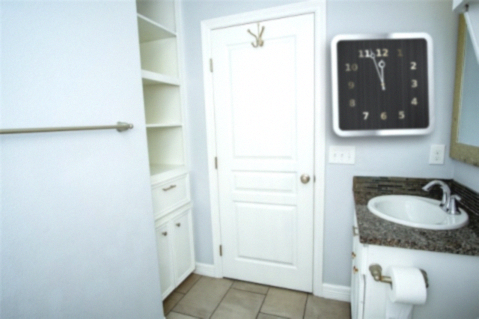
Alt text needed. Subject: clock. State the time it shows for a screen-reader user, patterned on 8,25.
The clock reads 11,57
